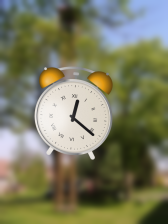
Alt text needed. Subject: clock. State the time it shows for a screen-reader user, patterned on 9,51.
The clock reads 12,21
